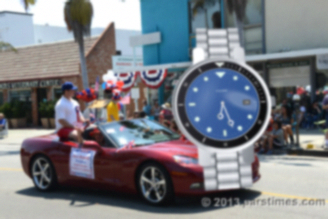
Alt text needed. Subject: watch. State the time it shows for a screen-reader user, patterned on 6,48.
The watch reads 6,27
